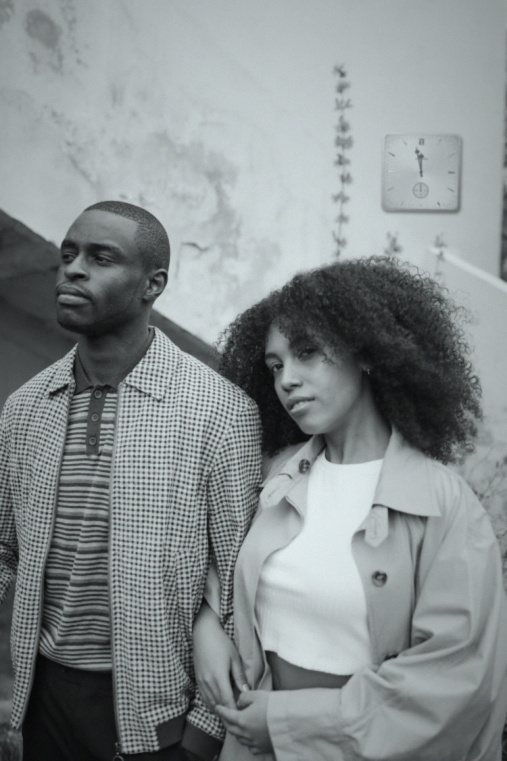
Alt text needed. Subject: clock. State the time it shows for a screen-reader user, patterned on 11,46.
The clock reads 11,58
